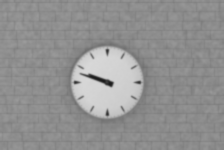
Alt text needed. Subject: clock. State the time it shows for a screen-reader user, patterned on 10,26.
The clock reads 9,48
